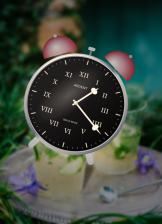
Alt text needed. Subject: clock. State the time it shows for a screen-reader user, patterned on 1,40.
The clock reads 1,21
